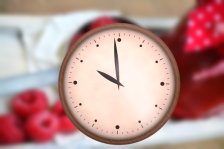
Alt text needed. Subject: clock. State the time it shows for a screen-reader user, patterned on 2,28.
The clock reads 9,59
